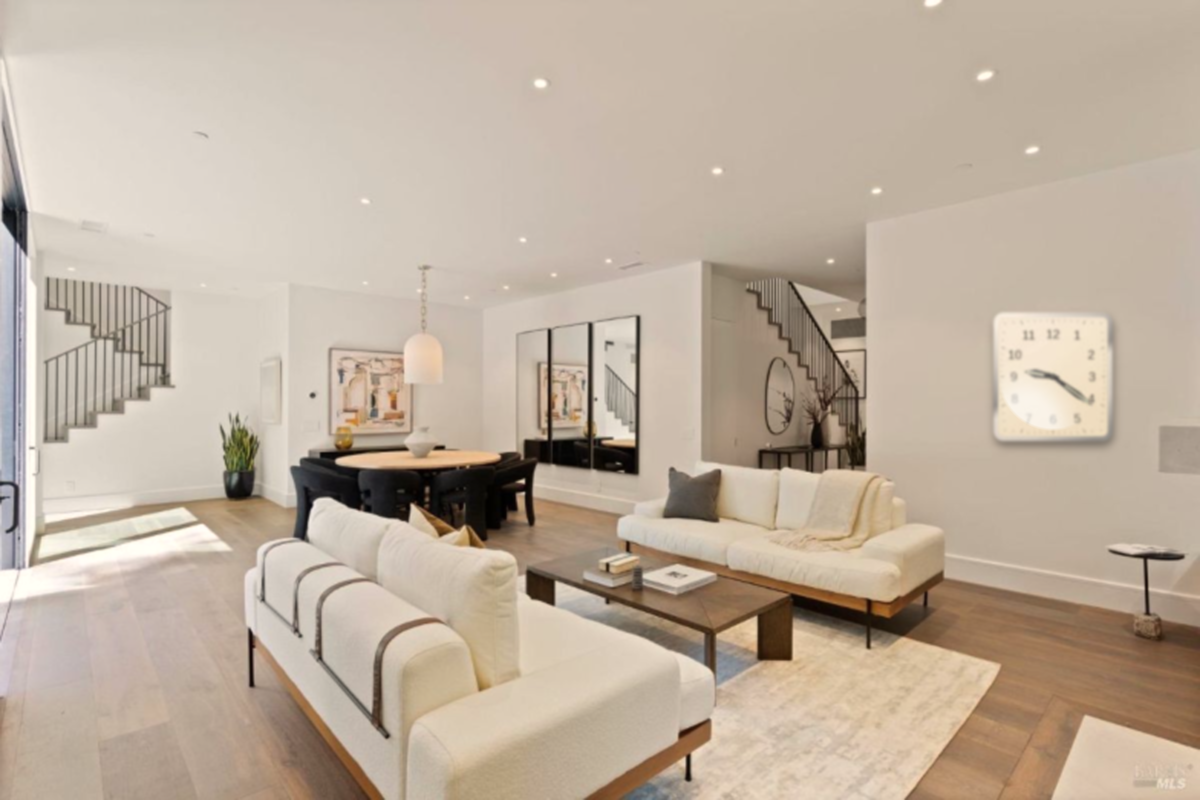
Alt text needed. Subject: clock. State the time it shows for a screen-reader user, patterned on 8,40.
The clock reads 9,21
